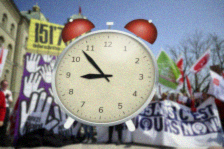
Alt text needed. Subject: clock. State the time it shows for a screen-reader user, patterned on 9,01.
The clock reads 8,53
